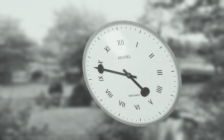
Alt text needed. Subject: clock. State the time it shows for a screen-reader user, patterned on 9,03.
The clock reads 4,48
